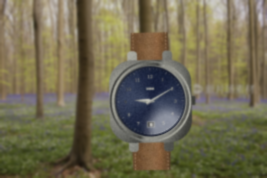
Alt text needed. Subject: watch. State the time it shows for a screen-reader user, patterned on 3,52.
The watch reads 9,10
